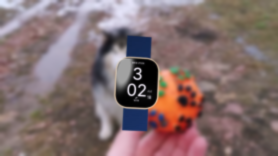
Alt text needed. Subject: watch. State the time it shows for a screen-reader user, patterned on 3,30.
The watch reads 3,02
